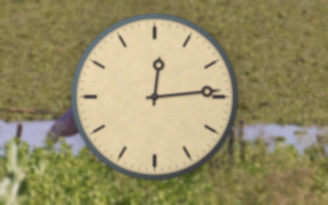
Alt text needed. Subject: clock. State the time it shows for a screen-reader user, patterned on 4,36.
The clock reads 12,14
